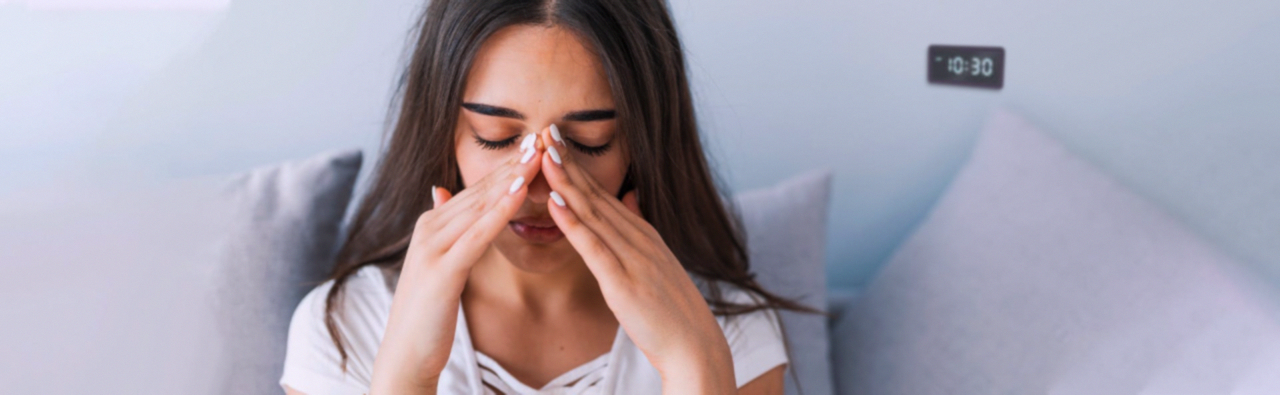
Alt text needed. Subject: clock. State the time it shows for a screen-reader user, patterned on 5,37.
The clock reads 10,30
